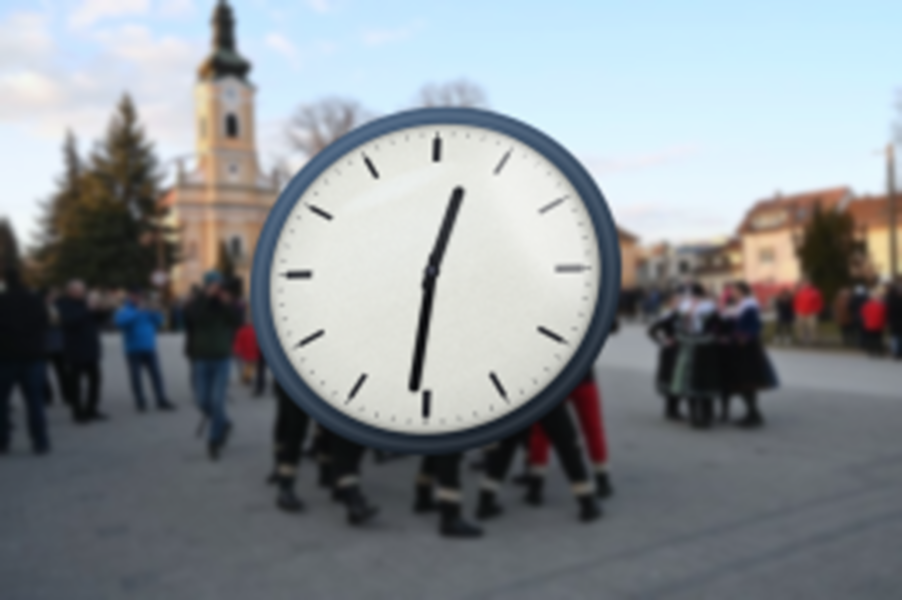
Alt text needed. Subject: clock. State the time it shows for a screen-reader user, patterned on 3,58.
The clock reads 12,31
